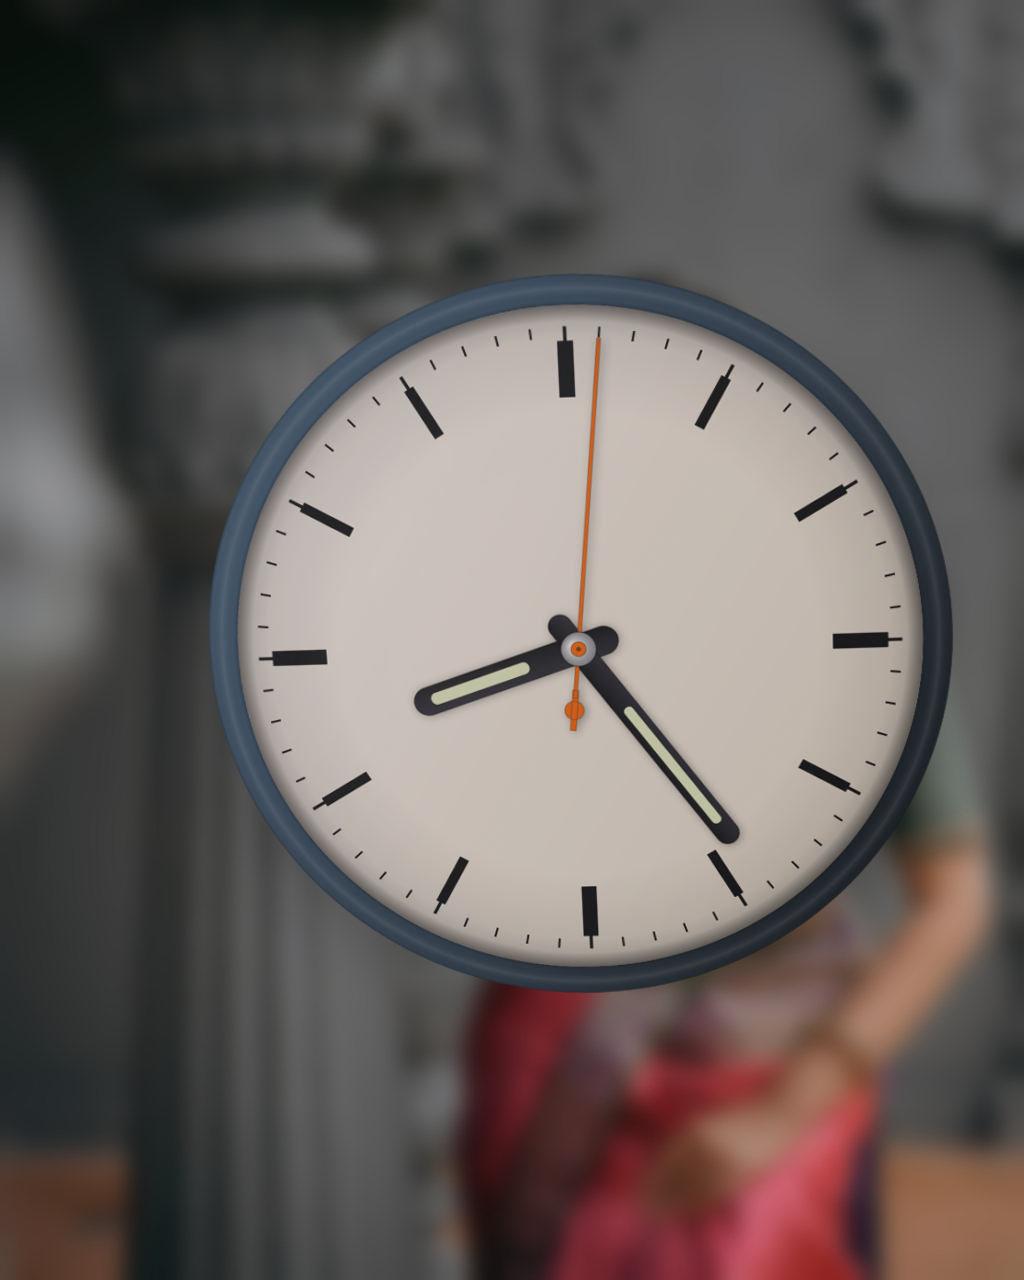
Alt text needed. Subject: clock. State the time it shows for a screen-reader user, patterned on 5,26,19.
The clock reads 8,24,01
